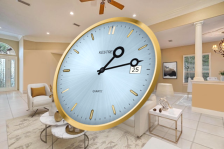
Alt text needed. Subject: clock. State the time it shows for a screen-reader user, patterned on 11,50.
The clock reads 1,13
